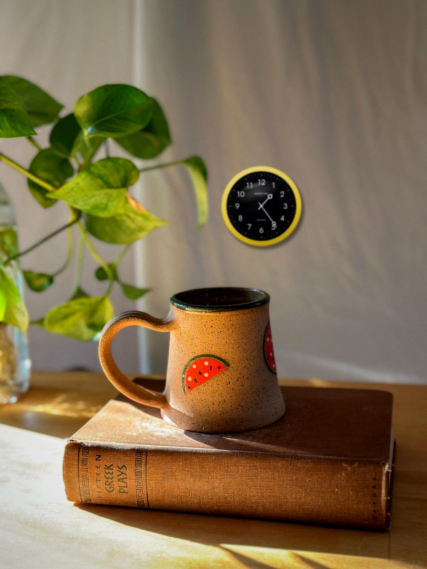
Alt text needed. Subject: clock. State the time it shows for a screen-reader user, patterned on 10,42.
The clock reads 1,24
